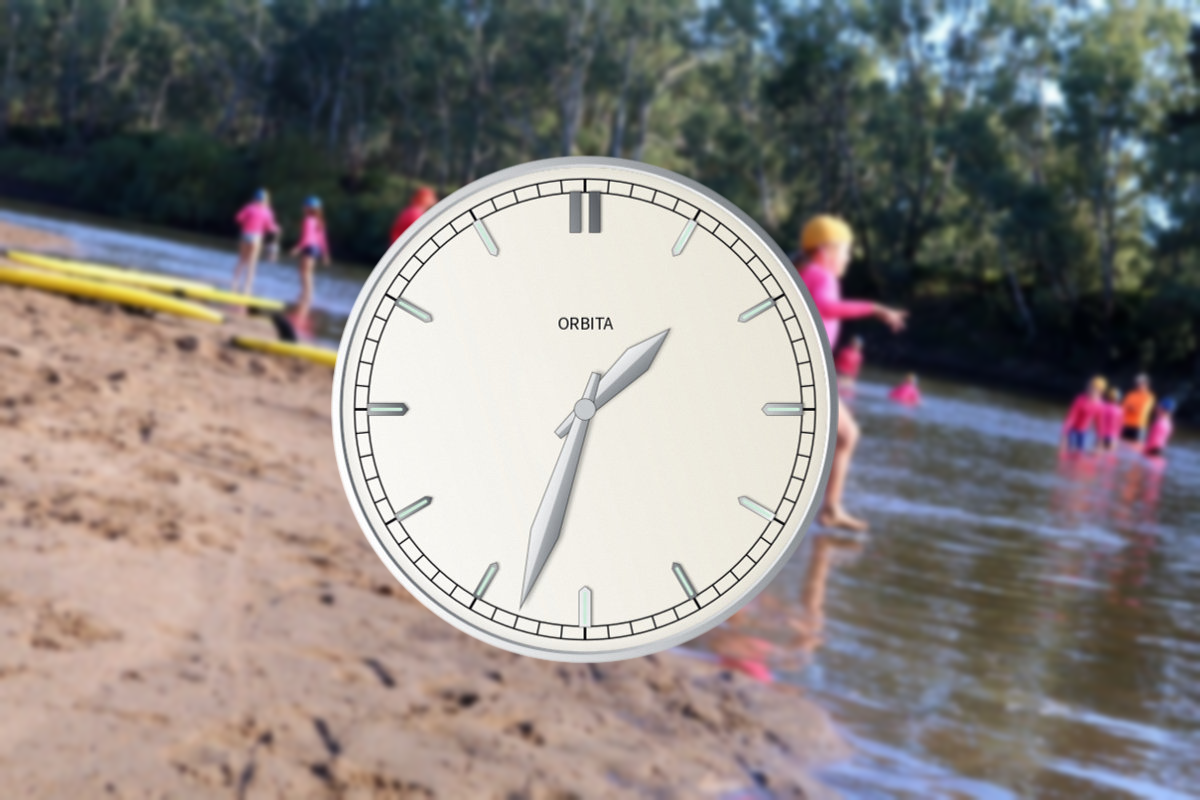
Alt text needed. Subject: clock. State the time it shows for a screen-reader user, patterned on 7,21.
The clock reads 1,33
